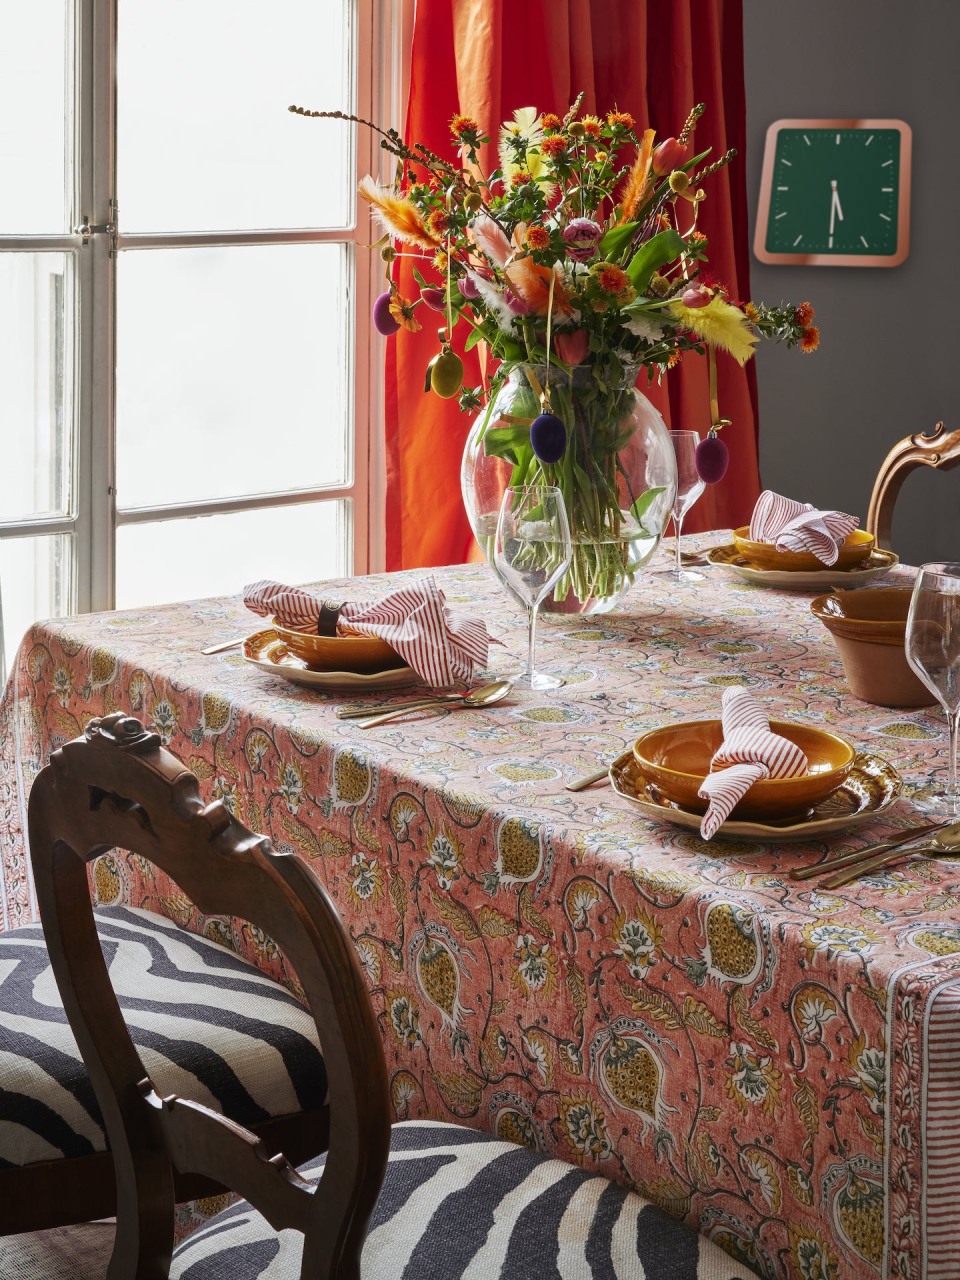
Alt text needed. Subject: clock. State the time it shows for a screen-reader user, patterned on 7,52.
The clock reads 5,30
